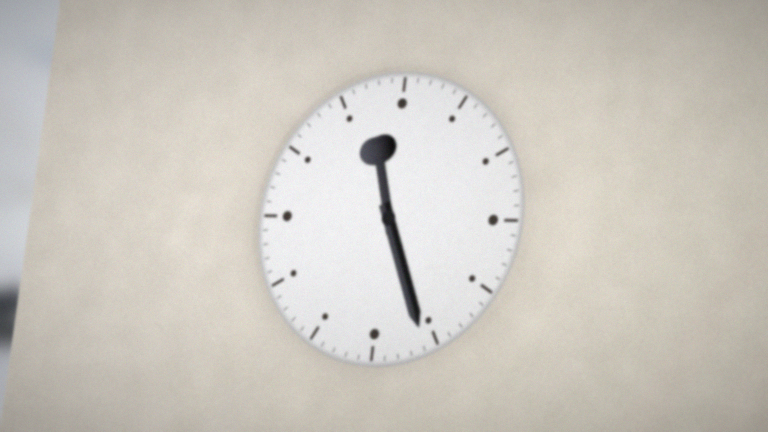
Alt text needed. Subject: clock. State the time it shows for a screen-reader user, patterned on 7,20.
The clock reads 11,26
